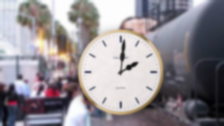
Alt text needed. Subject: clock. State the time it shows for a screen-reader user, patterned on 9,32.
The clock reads 2,01
